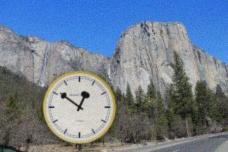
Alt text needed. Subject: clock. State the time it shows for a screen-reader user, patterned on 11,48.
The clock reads 12,51
